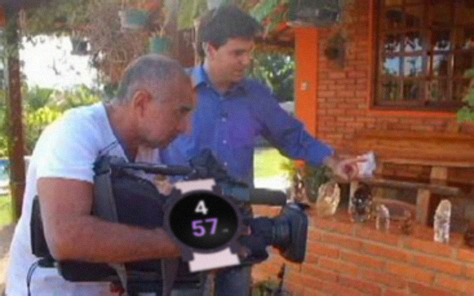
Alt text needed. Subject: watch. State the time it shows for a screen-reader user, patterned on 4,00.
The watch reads 4,57
